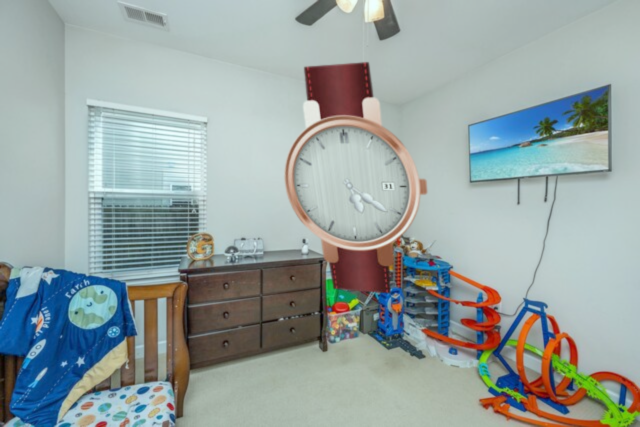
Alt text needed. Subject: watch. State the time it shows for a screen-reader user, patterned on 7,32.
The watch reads 5,21
